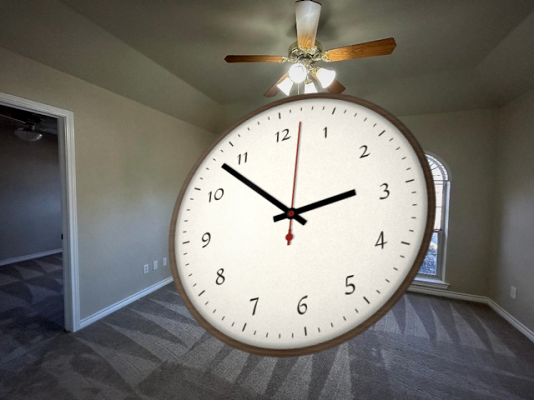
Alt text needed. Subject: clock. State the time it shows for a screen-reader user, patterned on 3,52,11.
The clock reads 2,53,02
